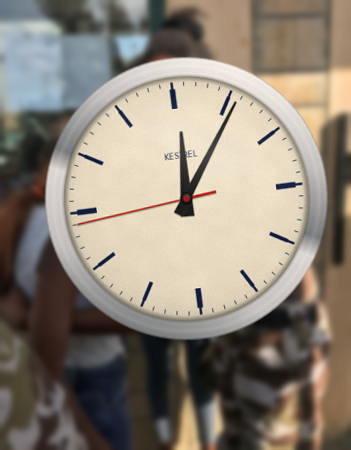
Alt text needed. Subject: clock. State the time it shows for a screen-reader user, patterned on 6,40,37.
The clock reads 12,05,44
